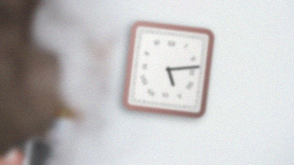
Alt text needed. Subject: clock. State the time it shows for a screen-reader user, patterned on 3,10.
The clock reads 5,13
